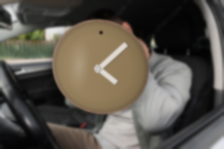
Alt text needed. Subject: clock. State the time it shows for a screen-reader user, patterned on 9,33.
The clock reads 4,07
